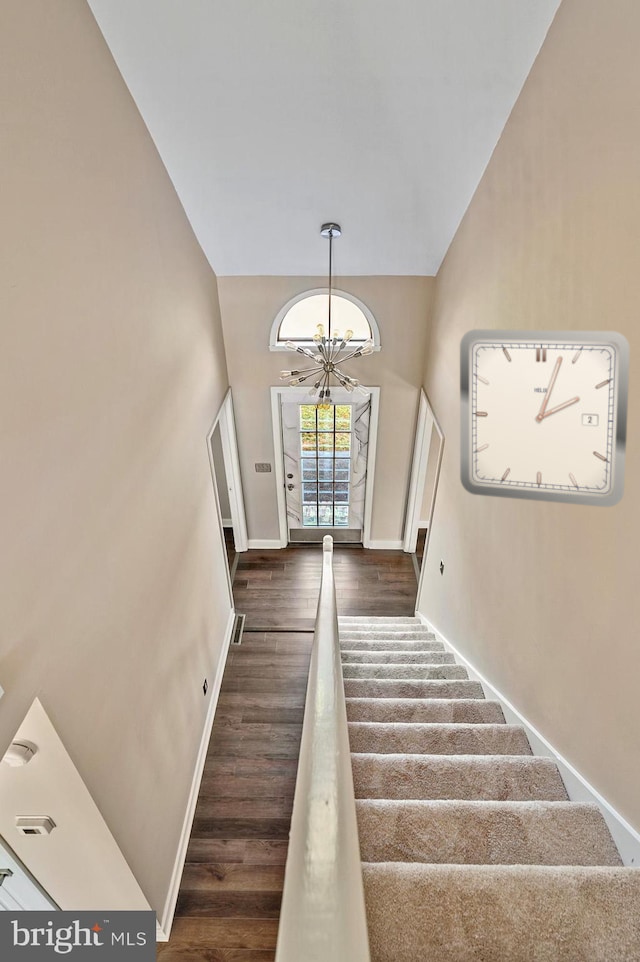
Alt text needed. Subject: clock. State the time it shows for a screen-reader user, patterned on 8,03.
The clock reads 2,03
